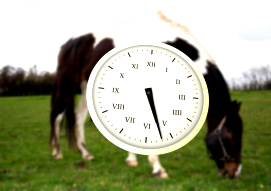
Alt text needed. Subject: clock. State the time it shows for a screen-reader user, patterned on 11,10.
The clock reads 5,27
